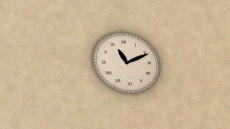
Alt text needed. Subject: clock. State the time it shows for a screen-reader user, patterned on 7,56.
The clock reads 11,11
